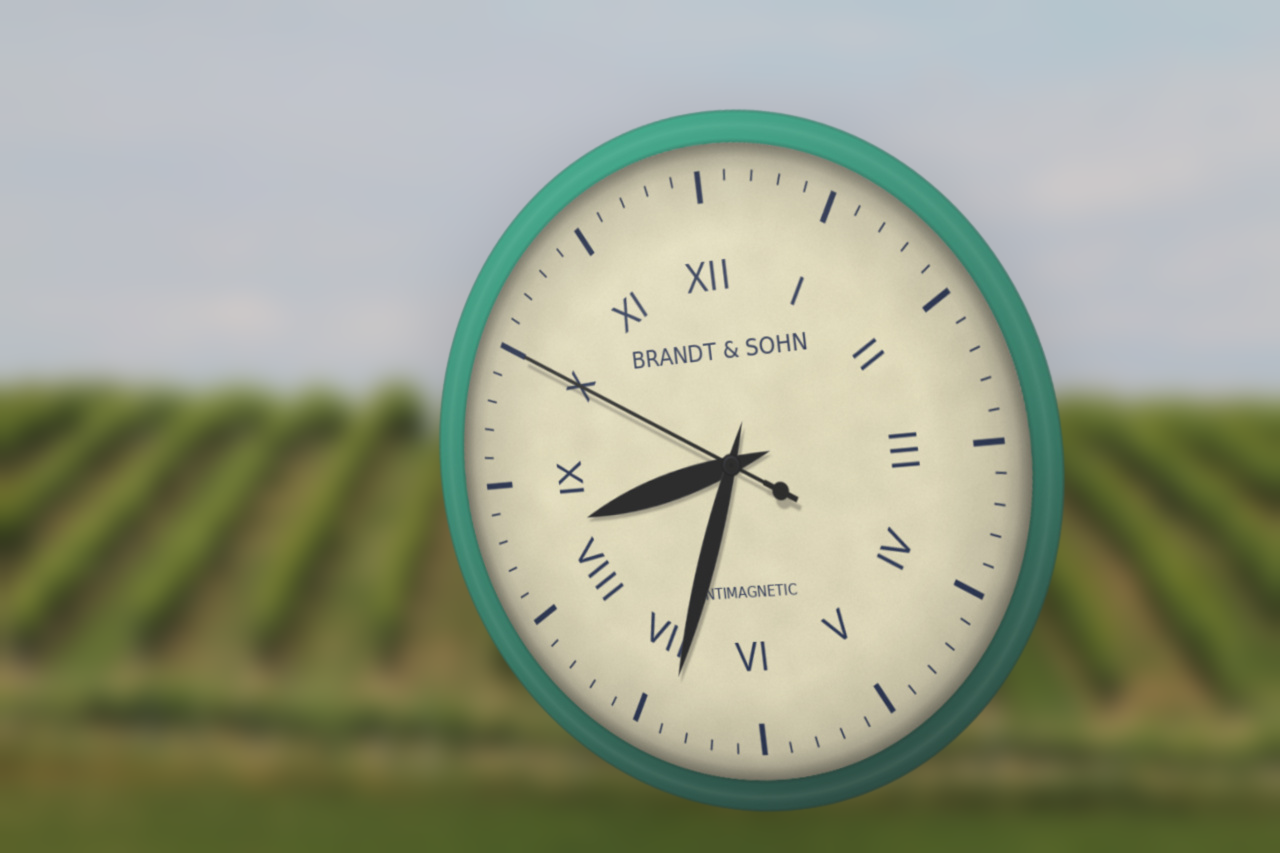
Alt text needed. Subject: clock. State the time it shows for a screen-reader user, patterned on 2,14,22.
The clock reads 8,33,50
